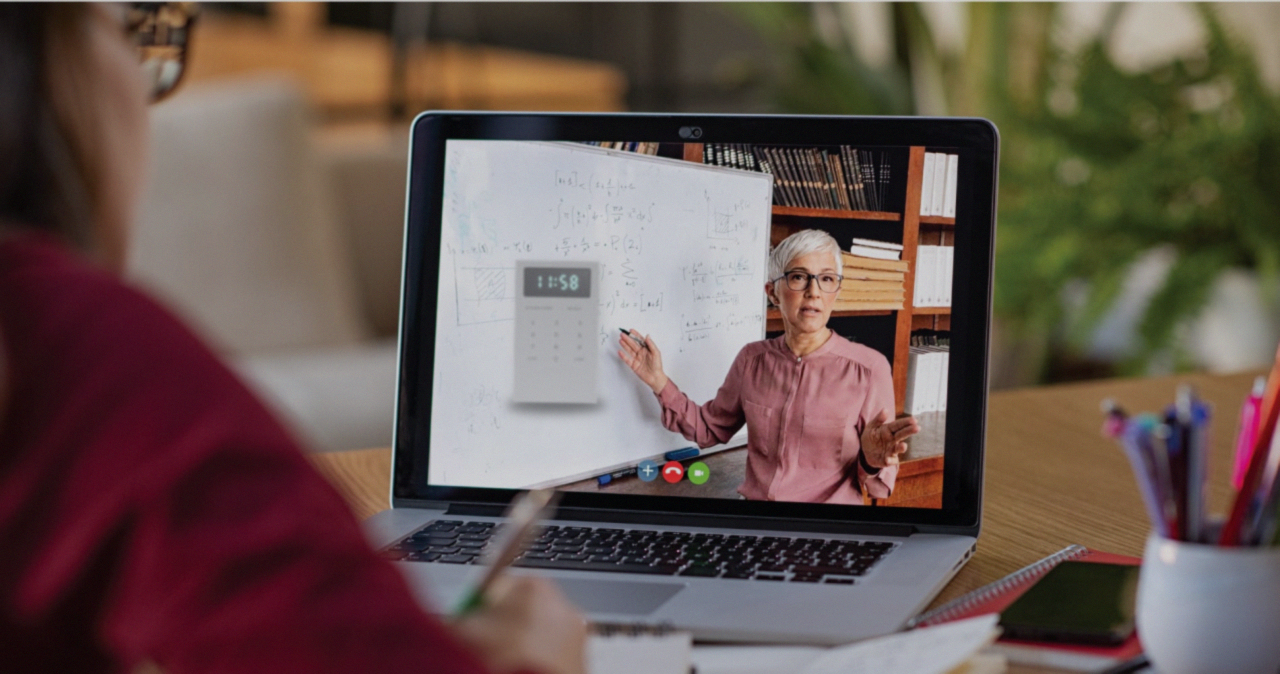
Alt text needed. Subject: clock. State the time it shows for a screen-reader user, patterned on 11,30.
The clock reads 11,58
